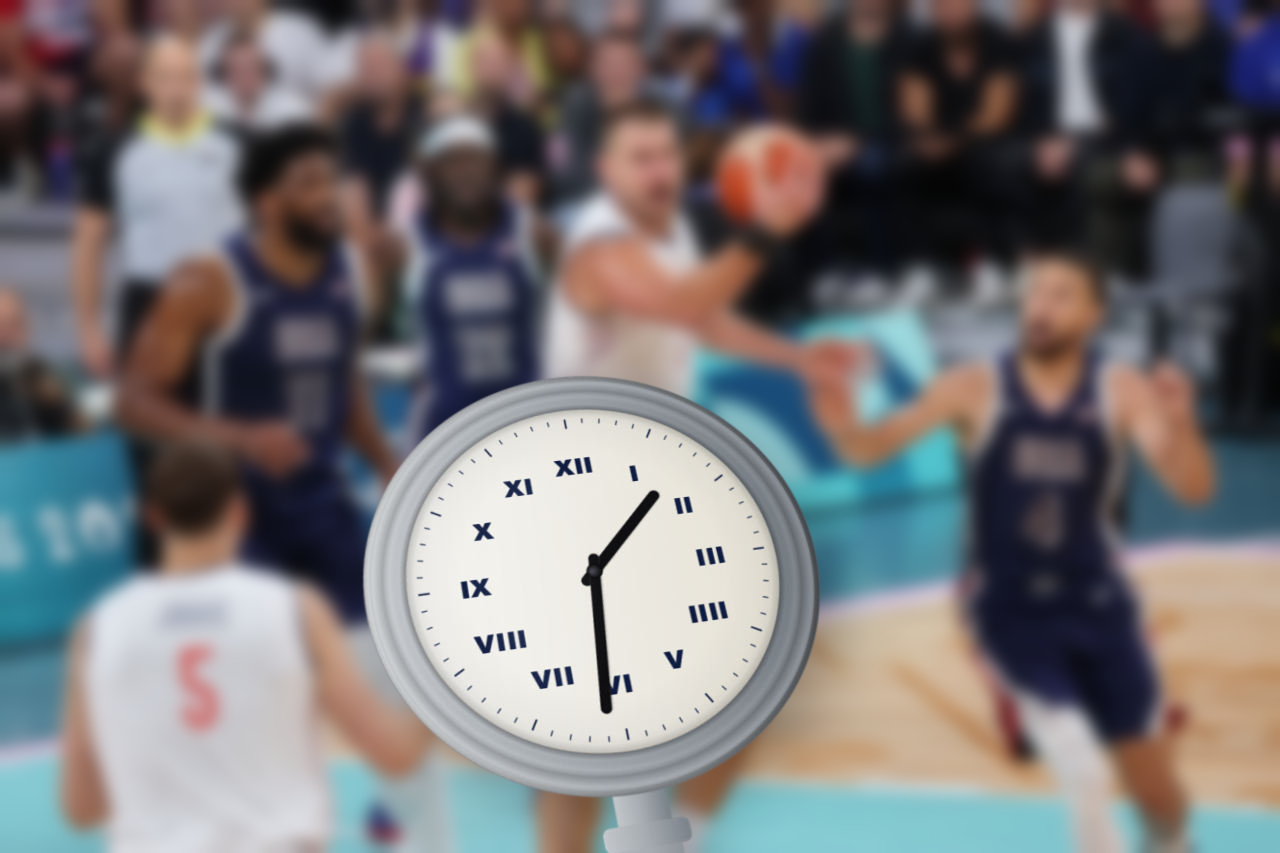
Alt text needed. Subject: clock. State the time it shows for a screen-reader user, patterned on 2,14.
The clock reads 1,31
